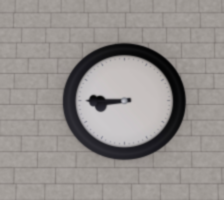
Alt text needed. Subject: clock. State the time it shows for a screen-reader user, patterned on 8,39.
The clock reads 8,45
